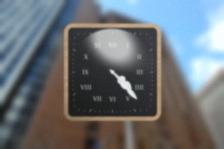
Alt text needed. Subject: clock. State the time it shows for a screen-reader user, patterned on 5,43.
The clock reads 4,23
